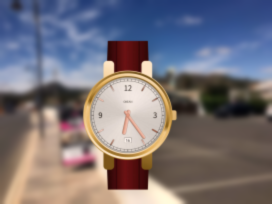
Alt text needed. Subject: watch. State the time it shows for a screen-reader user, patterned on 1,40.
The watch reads 6,24
